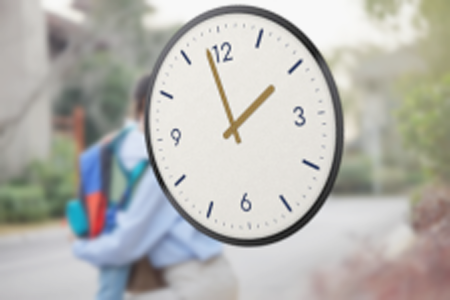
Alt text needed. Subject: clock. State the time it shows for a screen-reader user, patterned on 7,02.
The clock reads 1,58
